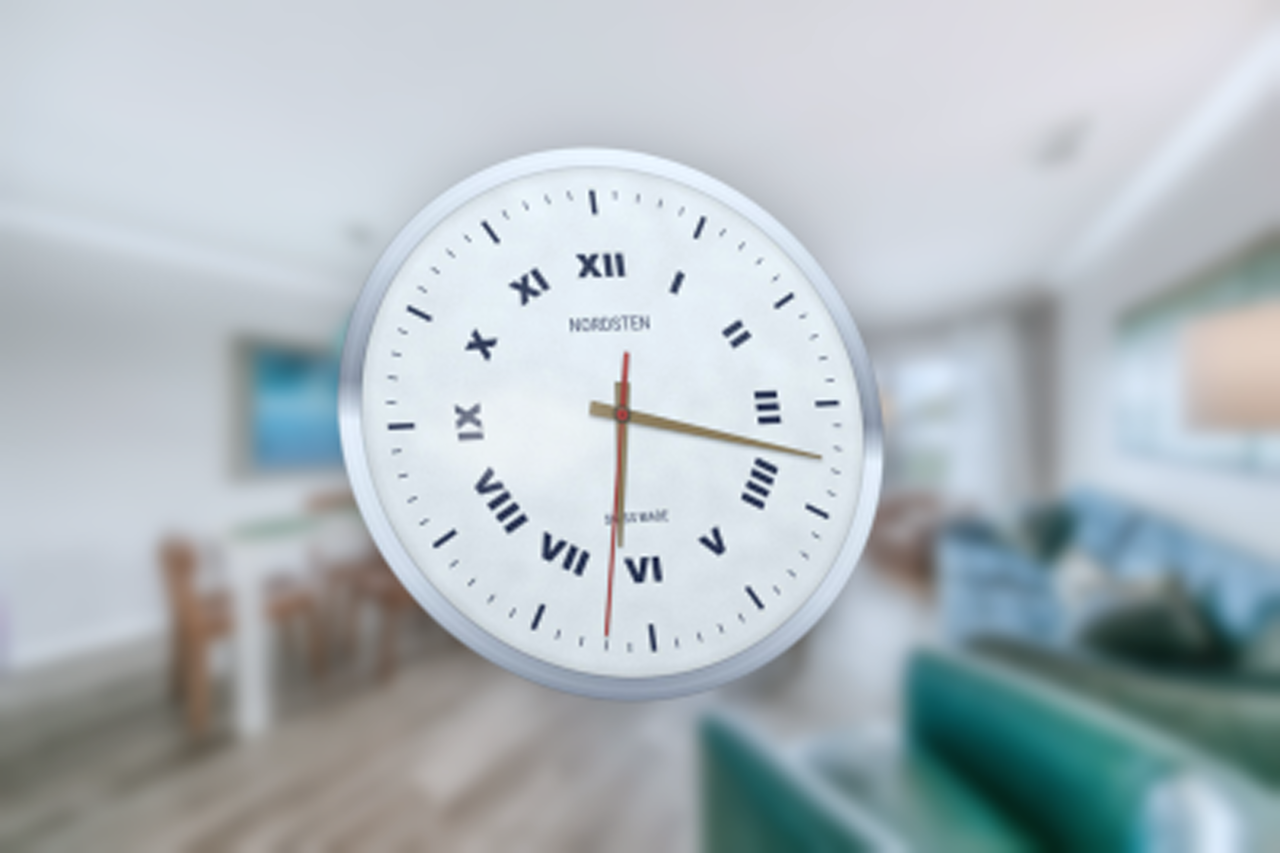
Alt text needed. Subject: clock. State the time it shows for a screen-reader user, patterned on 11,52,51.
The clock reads 6,17,32
